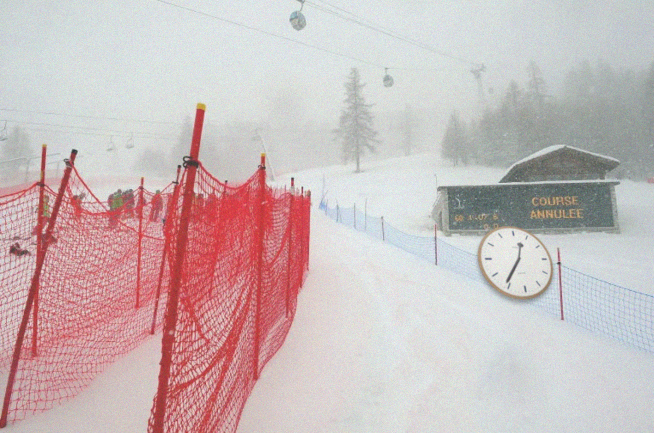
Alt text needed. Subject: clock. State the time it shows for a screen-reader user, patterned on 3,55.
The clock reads 12,36
